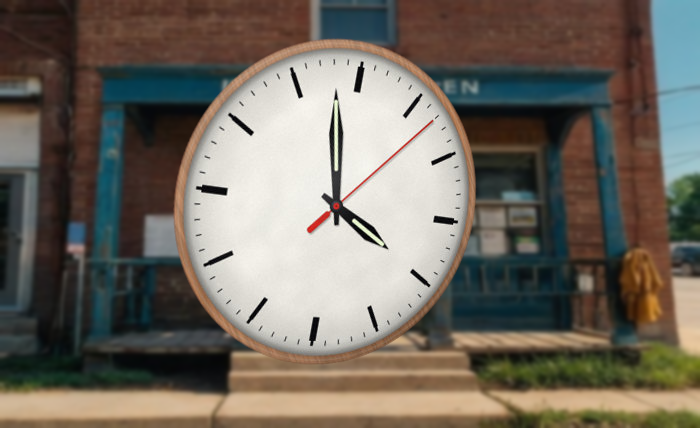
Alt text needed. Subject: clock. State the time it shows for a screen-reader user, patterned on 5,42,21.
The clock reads 3,58,07
